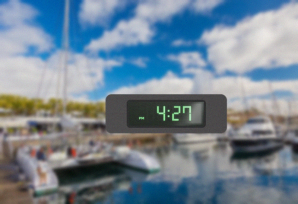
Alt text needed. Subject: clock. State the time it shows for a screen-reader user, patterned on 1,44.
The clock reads 4,27
